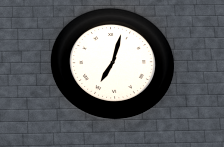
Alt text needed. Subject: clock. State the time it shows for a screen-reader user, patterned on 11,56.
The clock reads 7,03
